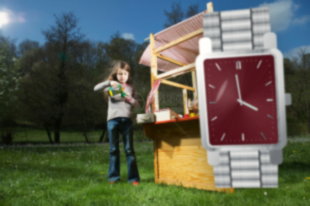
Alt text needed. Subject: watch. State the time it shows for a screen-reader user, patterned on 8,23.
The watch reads 3,59
